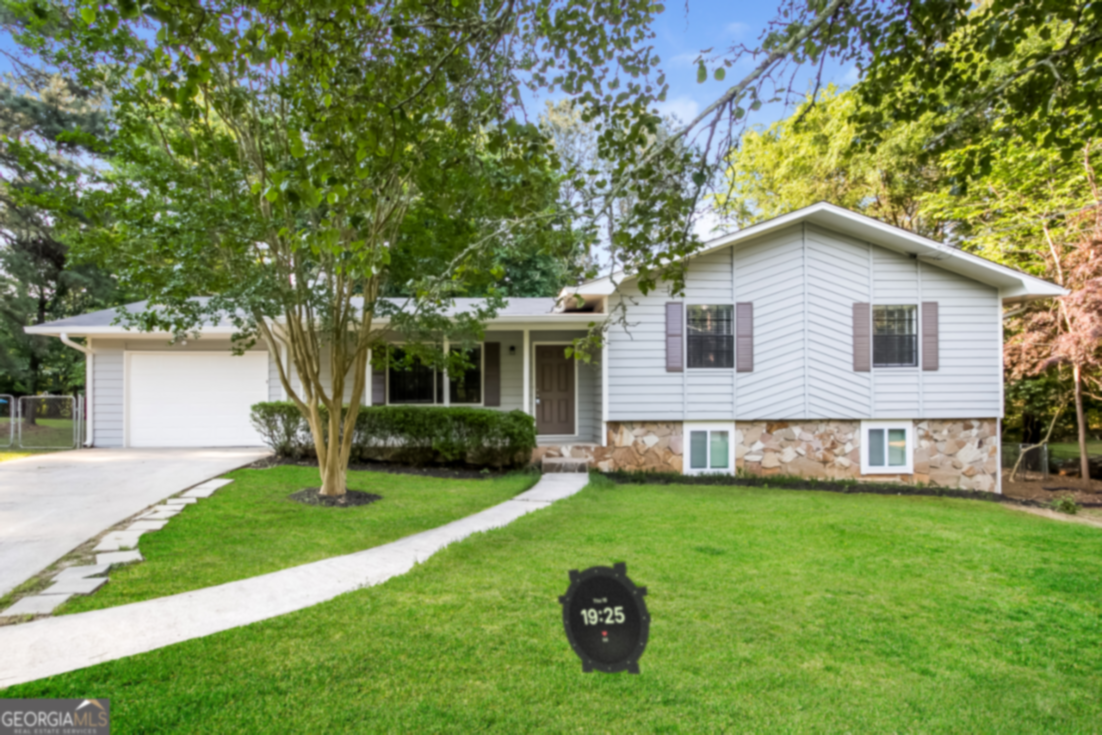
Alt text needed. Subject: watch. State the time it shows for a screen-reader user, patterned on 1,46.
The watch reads 19,25
